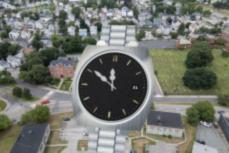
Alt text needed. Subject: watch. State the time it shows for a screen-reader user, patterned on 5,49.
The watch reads 11,51
